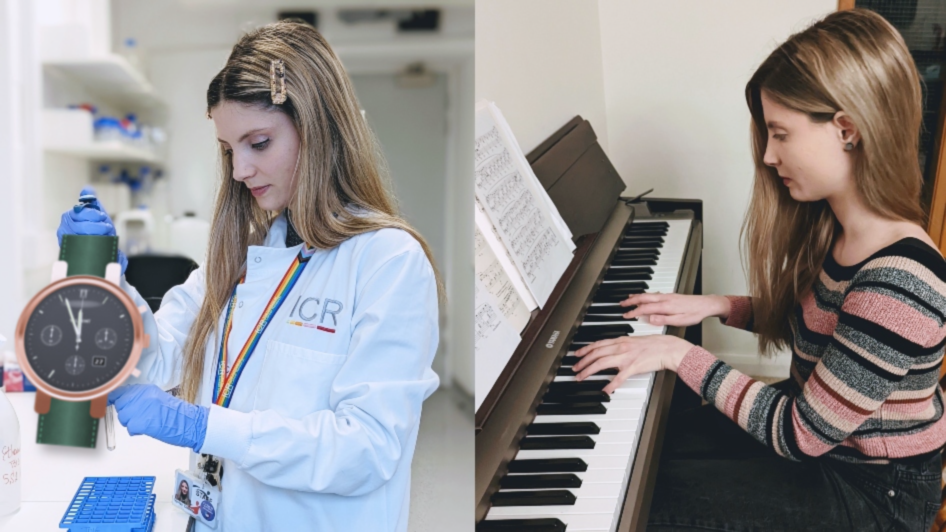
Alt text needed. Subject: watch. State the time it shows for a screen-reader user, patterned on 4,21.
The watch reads 11,56
